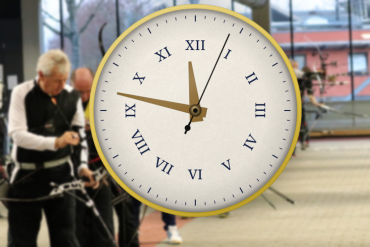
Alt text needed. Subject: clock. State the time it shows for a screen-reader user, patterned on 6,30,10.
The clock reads 11,47,04
